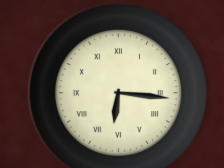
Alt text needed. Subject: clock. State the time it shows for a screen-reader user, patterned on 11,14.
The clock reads 6,16
